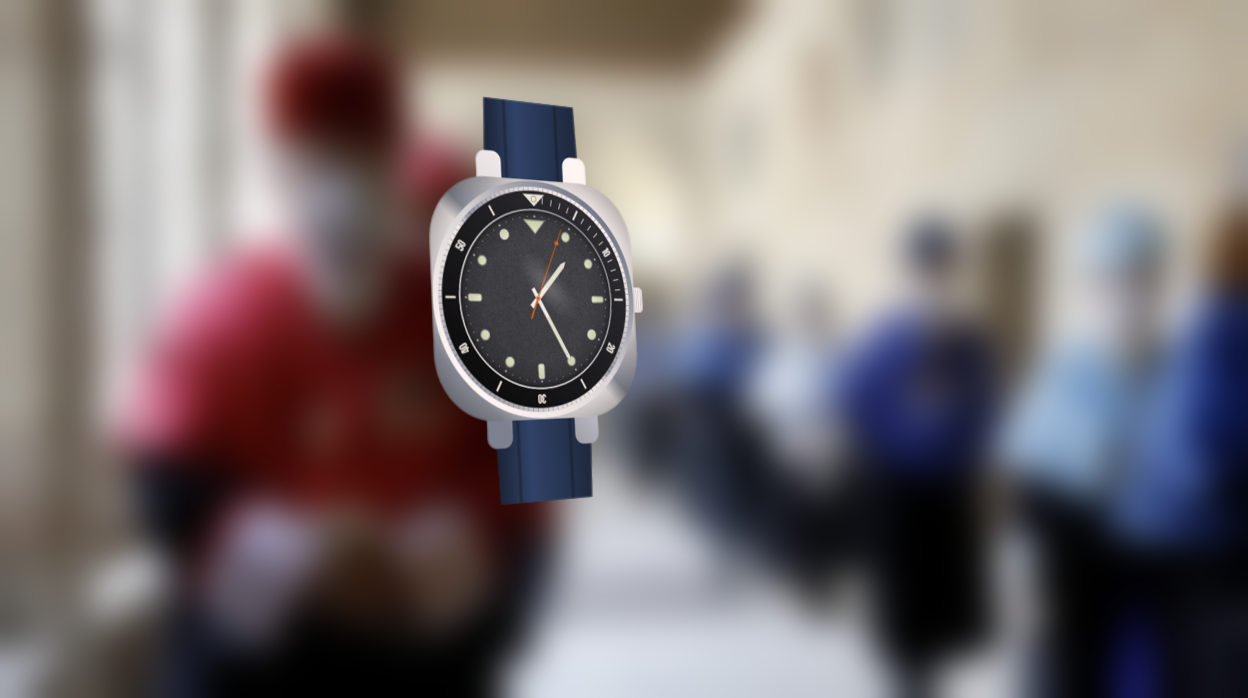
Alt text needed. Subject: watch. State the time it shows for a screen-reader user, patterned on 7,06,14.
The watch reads 1,25,04
